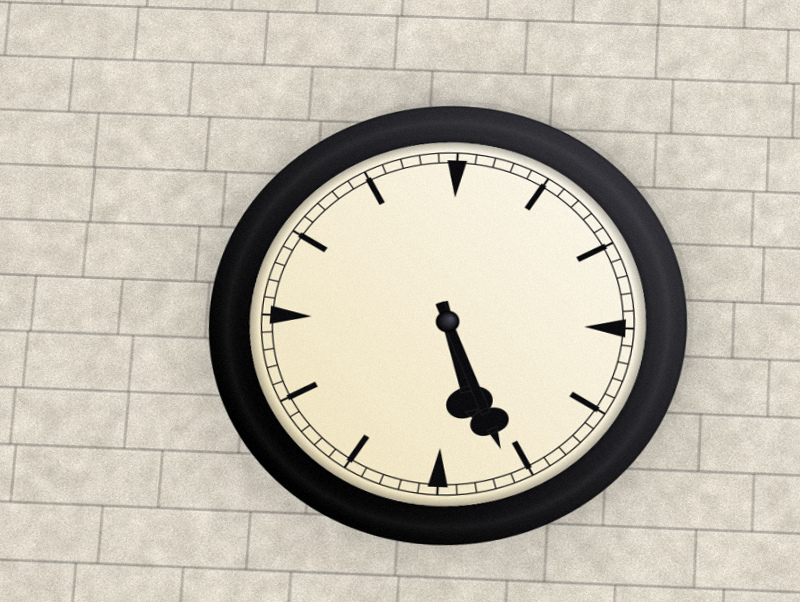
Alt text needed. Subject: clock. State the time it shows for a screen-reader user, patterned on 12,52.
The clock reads 5,26
